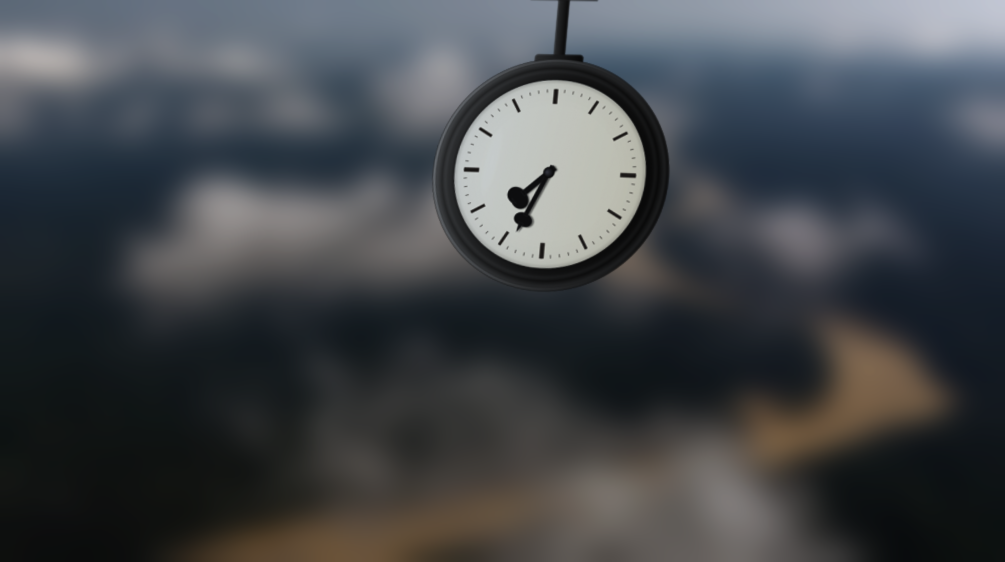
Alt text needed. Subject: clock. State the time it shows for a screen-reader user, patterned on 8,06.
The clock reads 7,34
